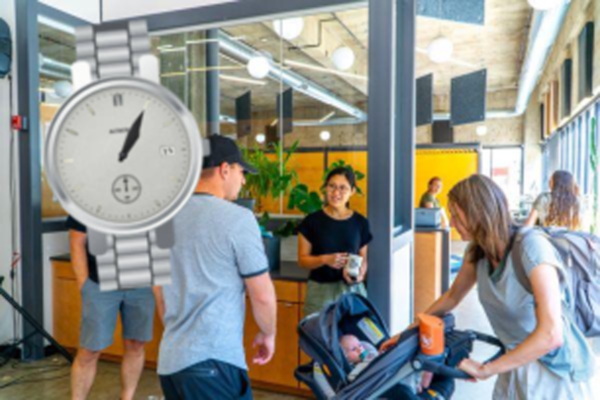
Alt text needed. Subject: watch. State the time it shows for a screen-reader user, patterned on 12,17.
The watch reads 1,05
